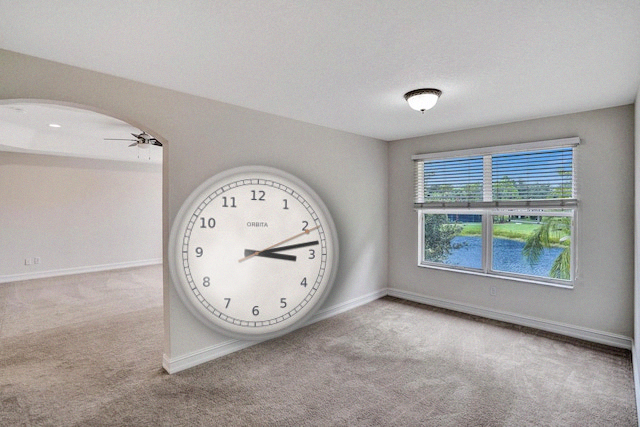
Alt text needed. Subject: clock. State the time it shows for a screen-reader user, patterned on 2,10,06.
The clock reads 3,13,11
